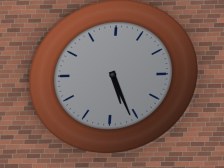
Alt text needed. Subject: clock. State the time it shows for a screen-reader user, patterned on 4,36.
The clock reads 5,26
